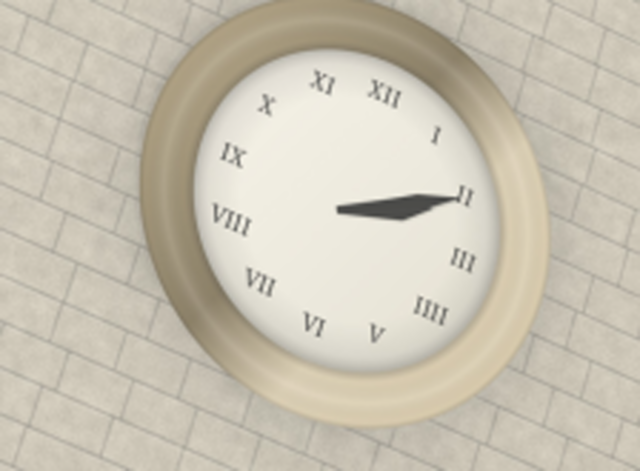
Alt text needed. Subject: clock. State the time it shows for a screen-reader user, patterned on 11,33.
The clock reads 2,10
